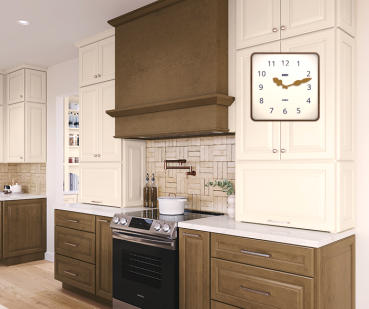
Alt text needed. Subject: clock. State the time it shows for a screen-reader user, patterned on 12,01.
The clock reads 10,12
